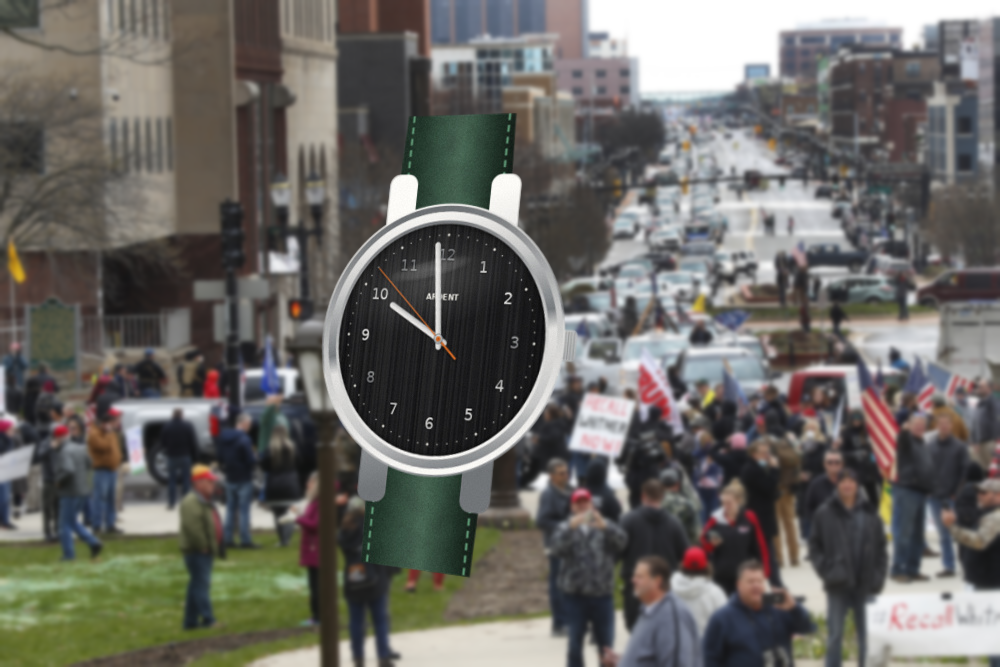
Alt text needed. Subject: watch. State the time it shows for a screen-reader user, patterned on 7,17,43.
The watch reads 9,58,52
